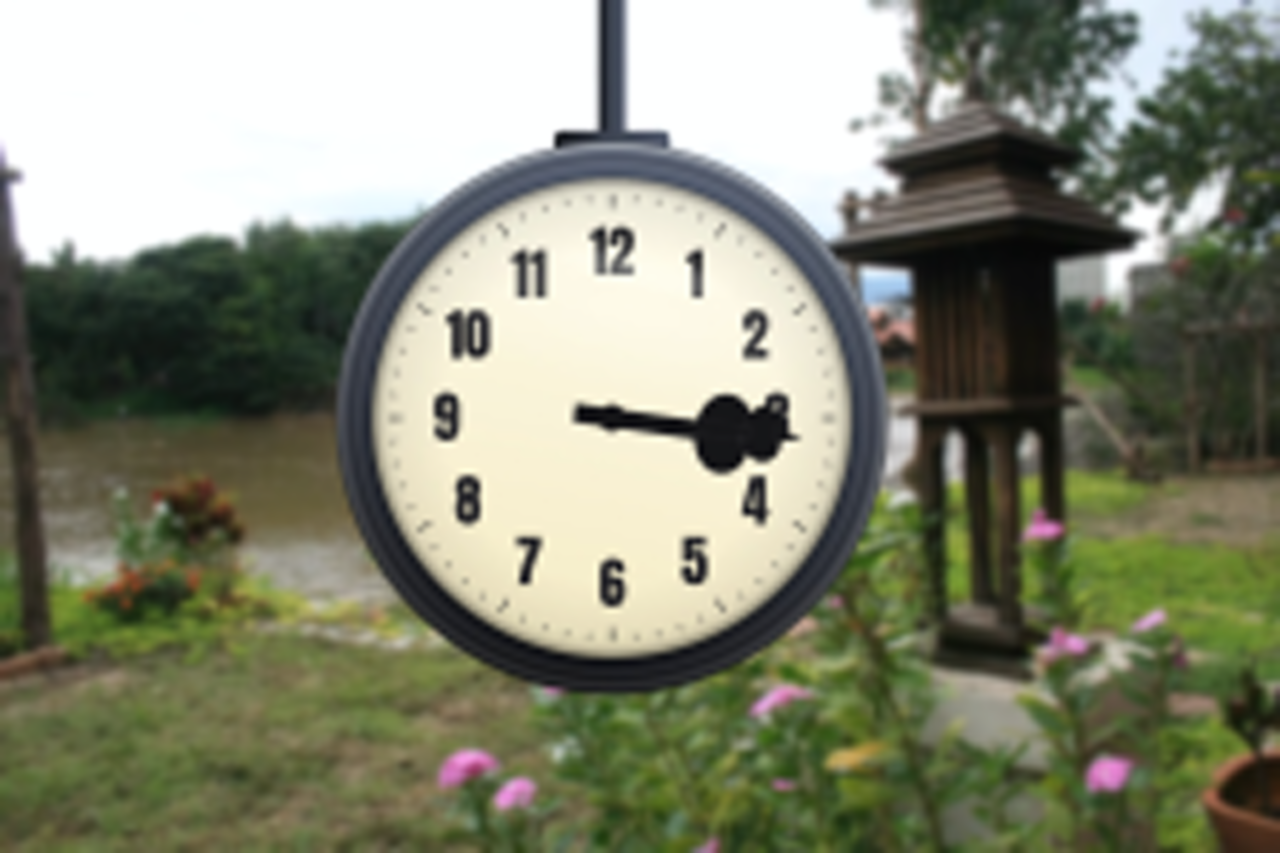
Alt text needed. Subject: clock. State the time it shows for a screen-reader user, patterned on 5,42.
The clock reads 3,16
